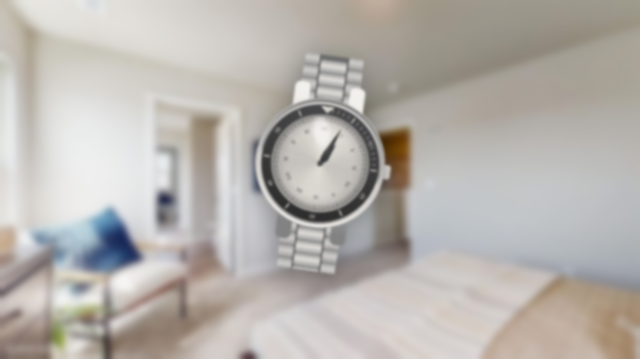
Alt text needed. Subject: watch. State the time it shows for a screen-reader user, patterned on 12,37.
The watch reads 1,04
